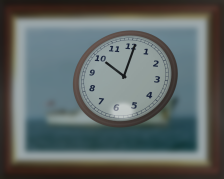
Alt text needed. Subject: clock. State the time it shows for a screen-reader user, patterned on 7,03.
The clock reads 10,01
